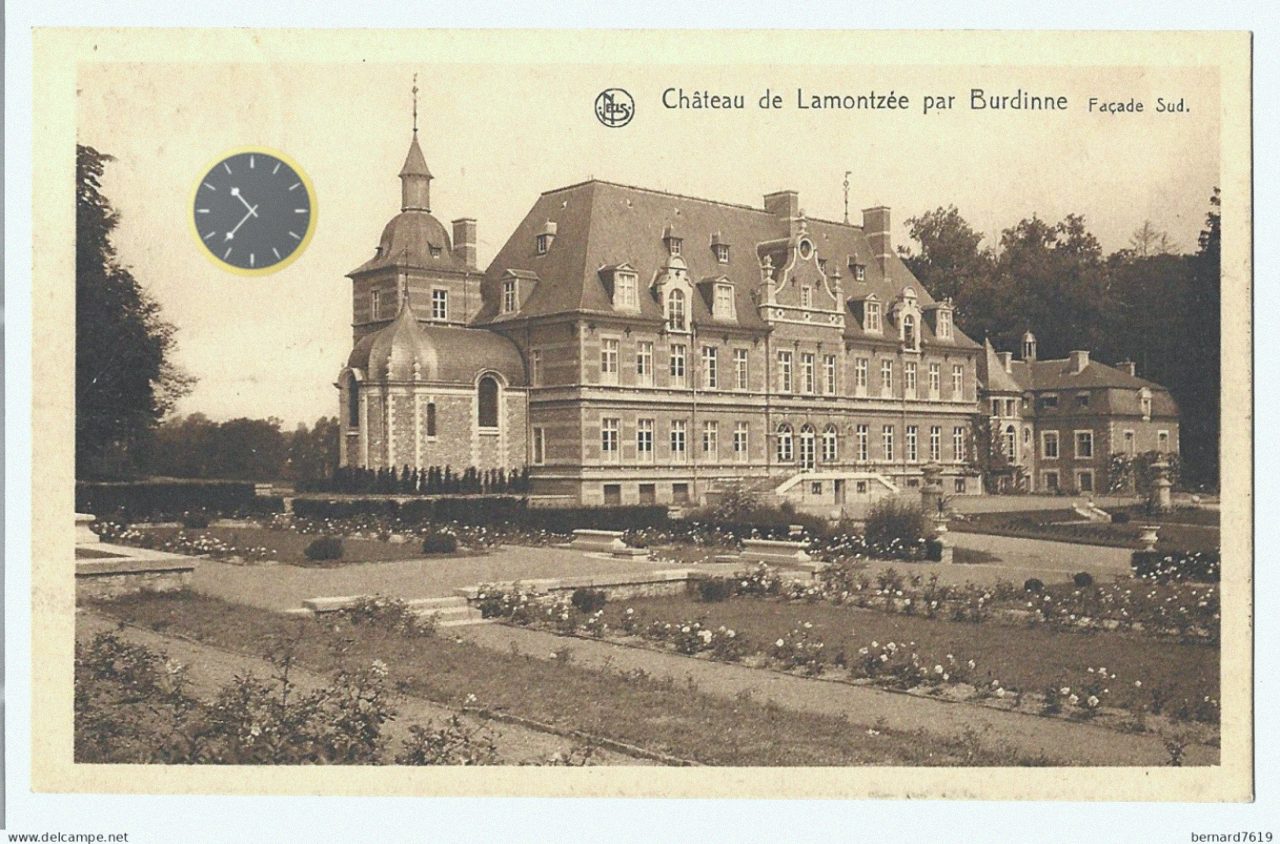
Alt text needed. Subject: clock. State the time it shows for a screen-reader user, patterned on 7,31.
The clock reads 10,37
